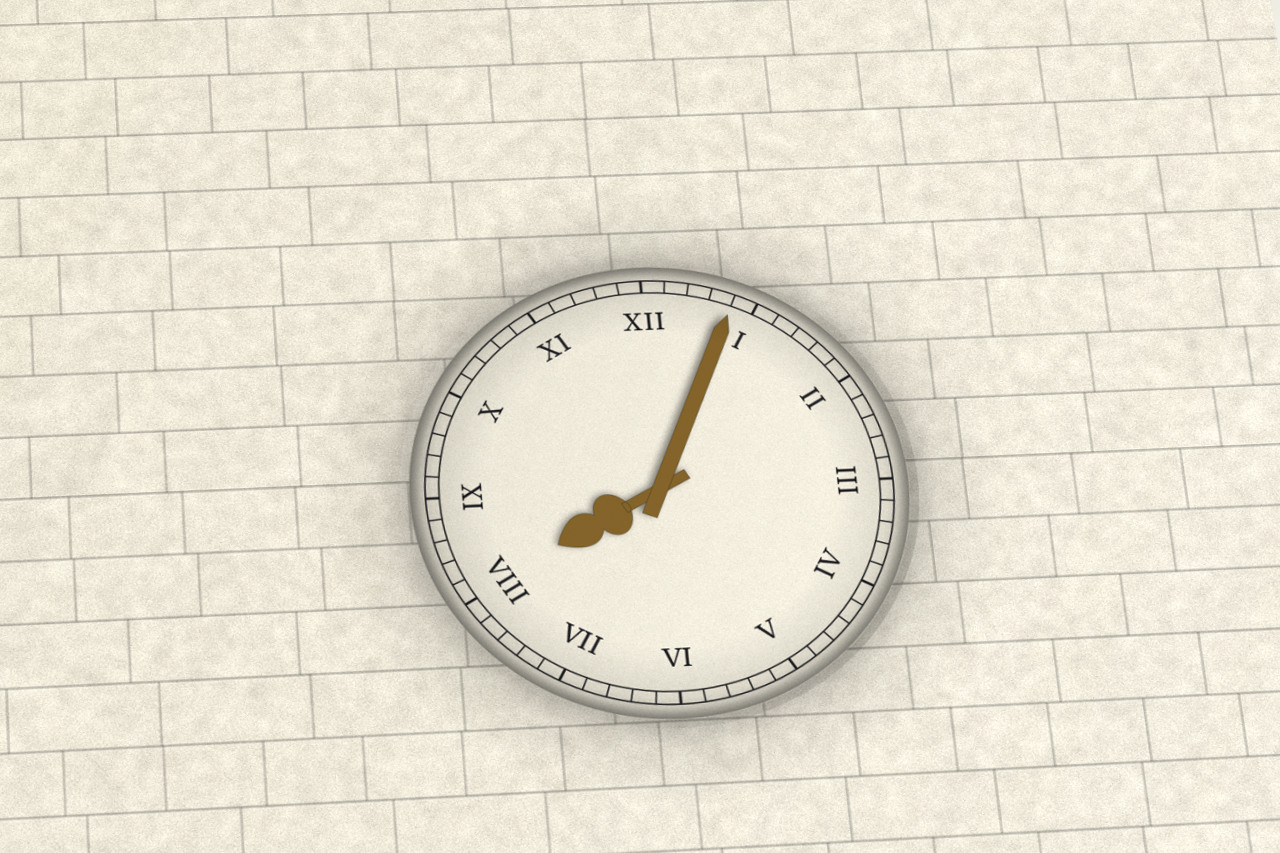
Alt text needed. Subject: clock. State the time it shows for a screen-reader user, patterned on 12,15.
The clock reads 8,04
